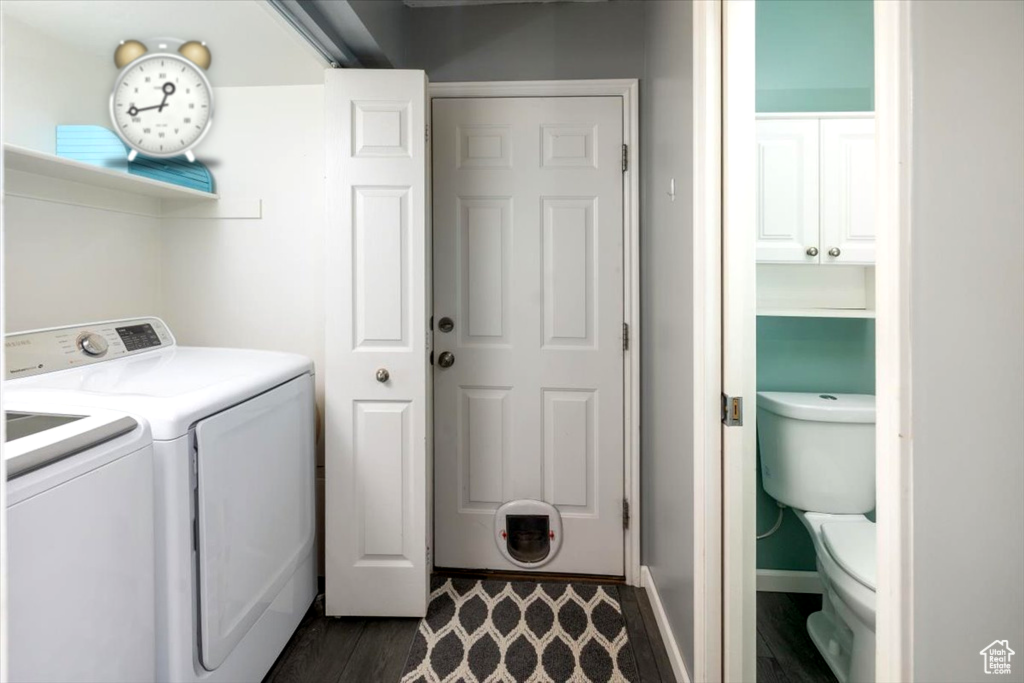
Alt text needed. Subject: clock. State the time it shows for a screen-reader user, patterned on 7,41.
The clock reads 12,43
